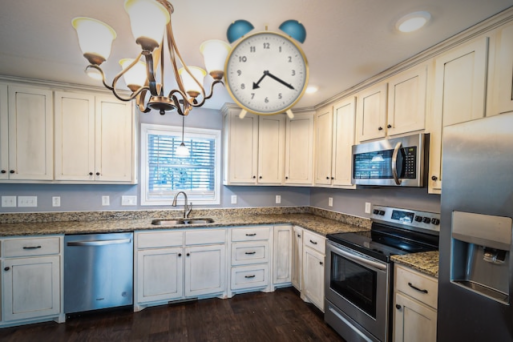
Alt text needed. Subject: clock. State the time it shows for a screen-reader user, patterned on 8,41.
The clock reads 7,20
